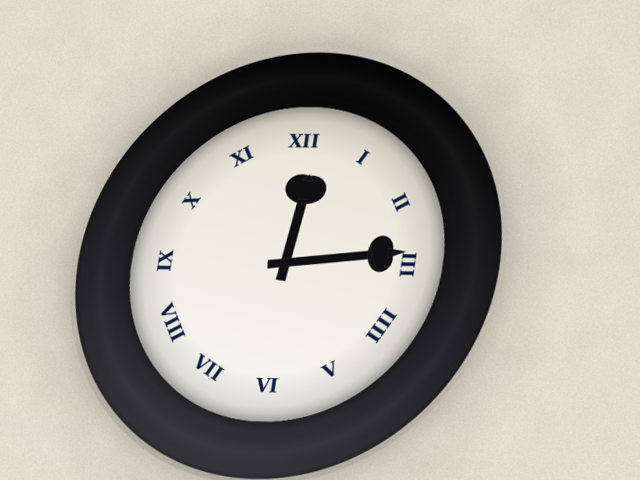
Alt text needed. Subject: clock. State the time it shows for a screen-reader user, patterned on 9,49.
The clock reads 12,14
